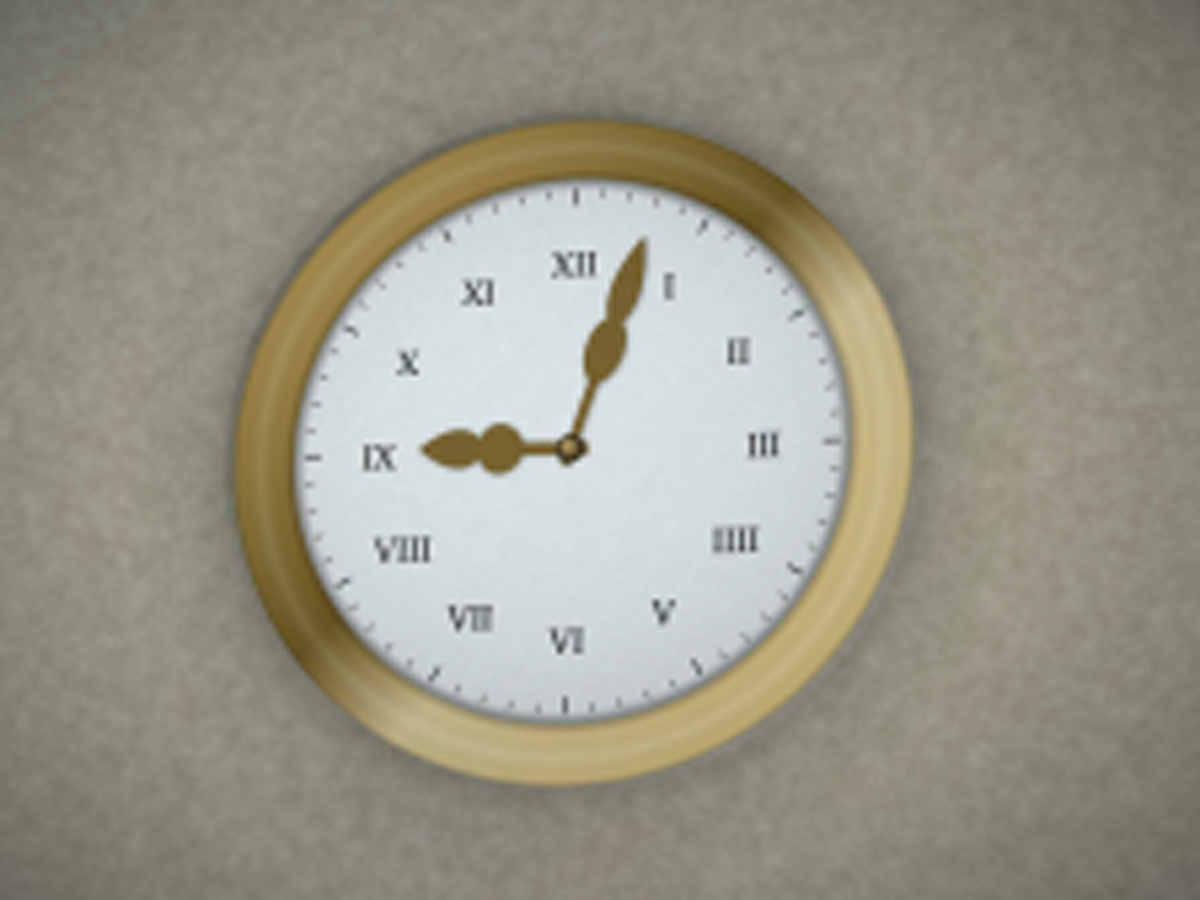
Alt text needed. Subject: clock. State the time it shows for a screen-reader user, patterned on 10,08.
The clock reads 9,03
